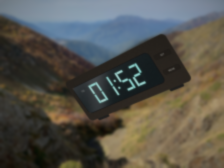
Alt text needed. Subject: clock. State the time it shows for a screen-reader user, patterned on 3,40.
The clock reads 1,52
